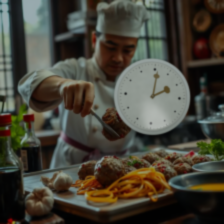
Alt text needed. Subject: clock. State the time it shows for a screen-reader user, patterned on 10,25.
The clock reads 2,01
